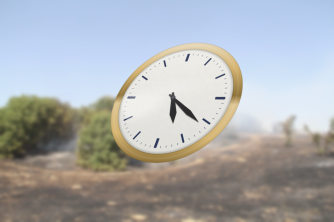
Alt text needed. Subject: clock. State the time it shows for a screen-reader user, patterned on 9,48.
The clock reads 5,21
